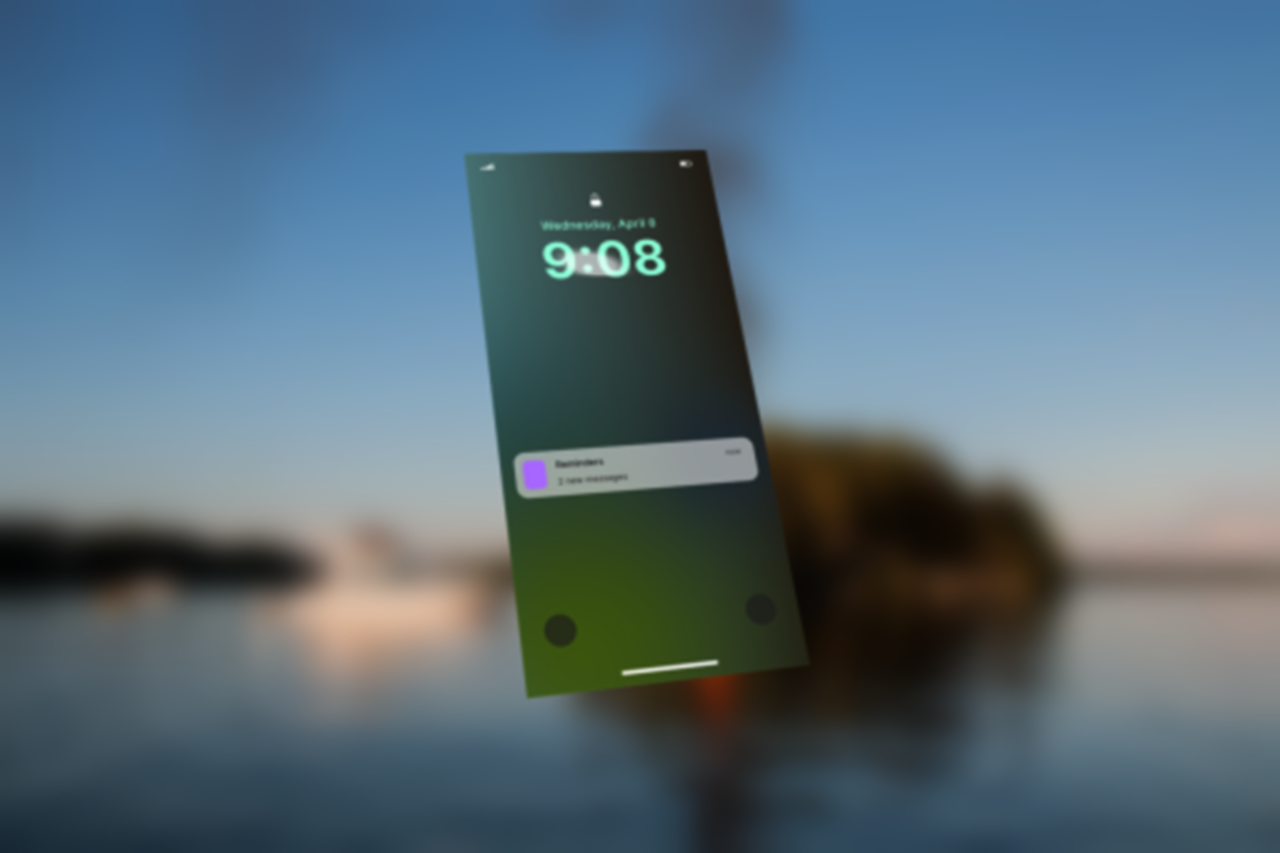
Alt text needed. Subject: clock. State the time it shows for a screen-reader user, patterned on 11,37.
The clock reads 9,08
